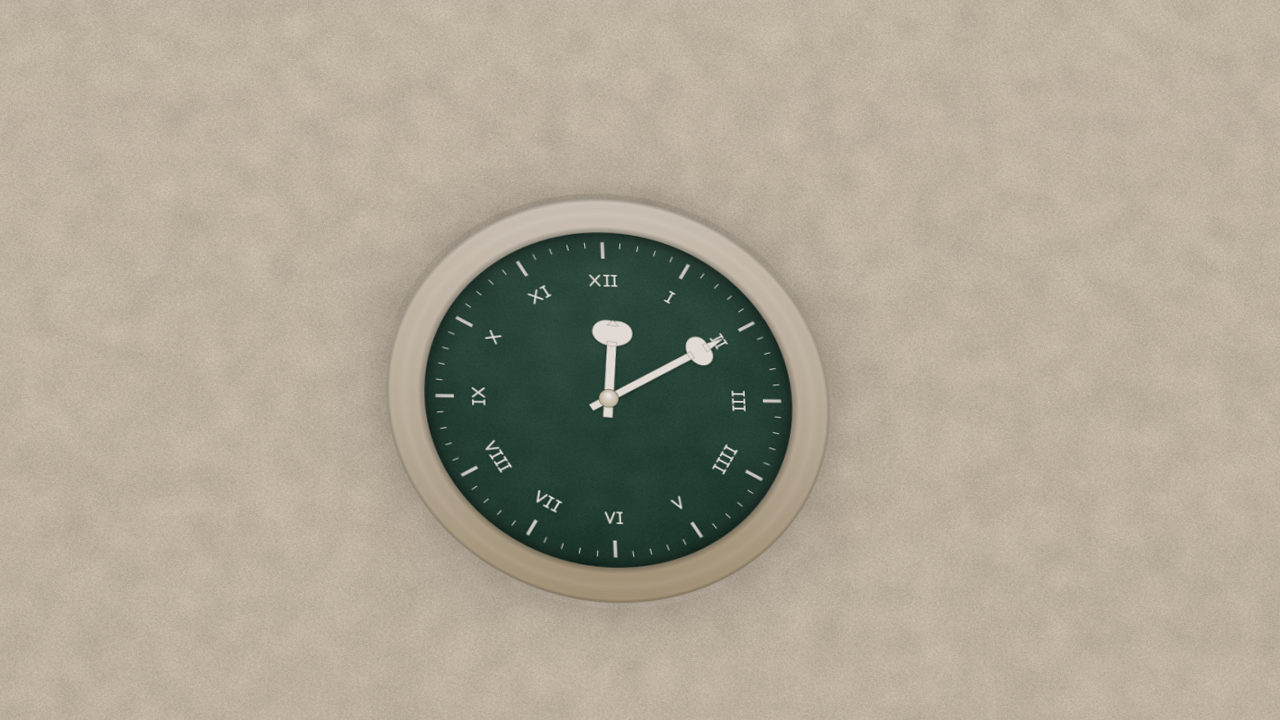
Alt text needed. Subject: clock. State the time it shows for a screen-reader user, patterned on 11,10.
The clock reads 12,10
